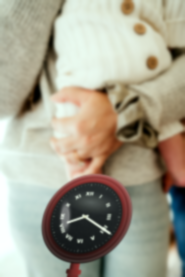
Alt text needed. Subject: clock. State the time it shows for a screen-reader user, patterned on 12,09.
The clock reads 8,20
